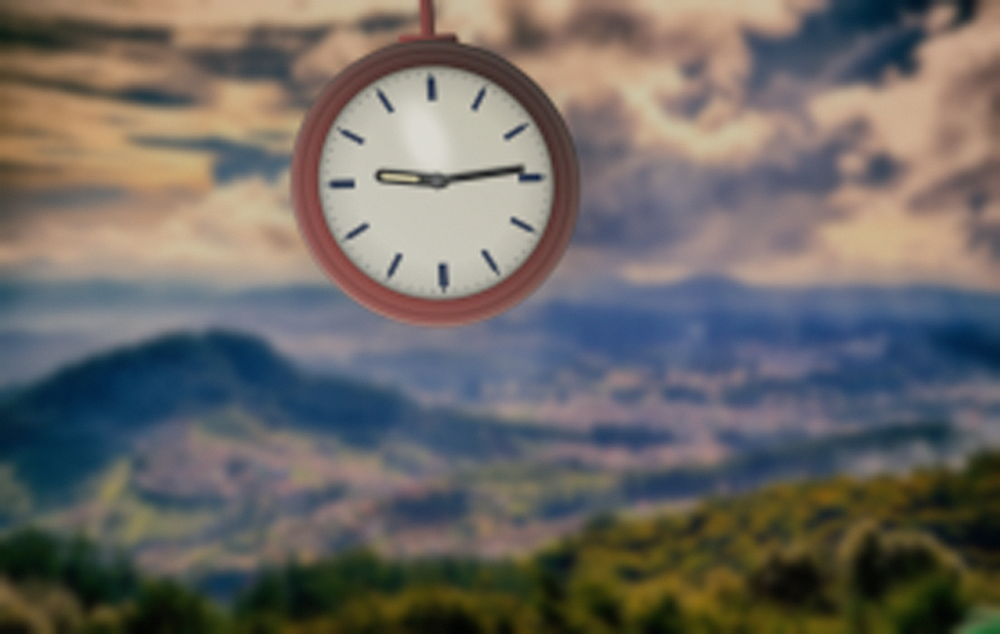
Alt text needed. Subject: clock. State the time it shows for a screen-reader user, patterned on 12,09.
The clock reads 9,14
